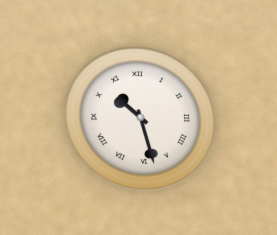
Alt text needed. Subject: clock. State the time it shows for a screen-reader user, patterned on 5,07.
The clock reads 10,28
